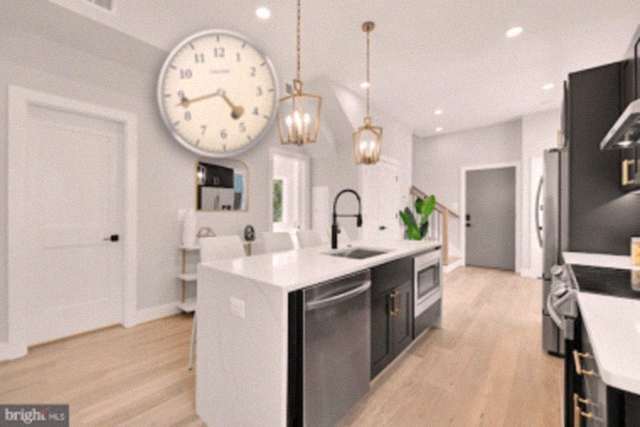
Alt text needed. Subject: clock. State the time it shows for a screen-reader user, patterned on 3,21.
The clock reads 4,43
